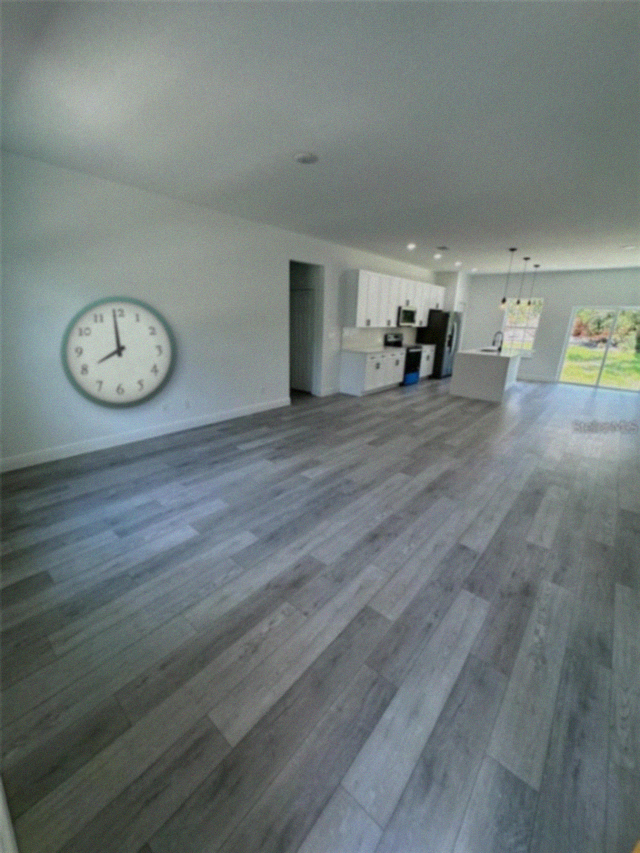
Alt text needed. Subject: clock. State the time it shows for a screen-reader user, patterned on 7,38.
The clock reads 7,59
